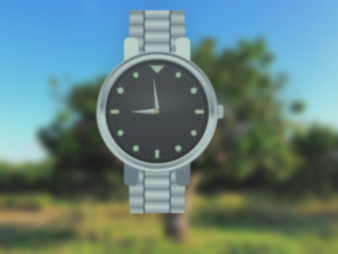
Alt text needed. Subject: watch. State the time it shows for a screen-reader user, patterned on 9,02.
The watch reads 8,59
